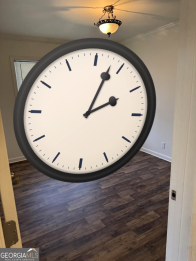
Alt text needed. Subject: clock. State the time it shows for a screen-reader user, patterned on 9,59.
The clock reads 2,03
